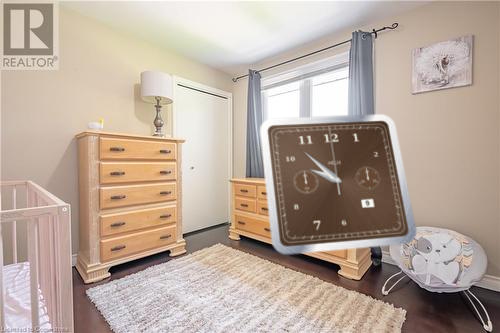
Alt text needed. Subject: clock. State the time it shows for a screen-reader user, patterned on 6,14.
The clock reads 9,53
